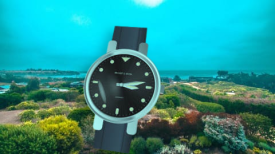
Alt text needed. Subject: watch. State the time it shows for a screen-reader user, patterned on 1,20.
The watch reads 3,13
